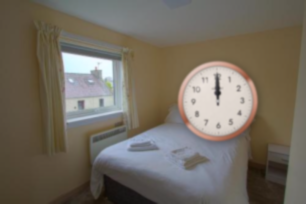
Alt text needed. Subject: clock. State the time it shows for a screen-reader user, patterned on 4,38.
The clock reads 12,00
